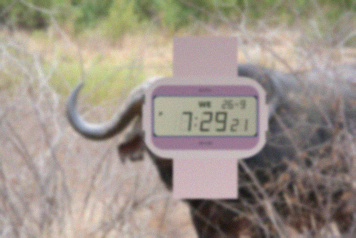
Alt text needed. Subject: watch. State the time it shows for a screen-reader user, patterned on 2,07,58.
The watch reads 7,29,21
